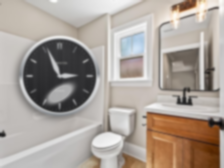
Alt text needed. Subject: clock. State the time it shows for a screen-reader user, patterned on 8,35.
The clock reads 2,56
